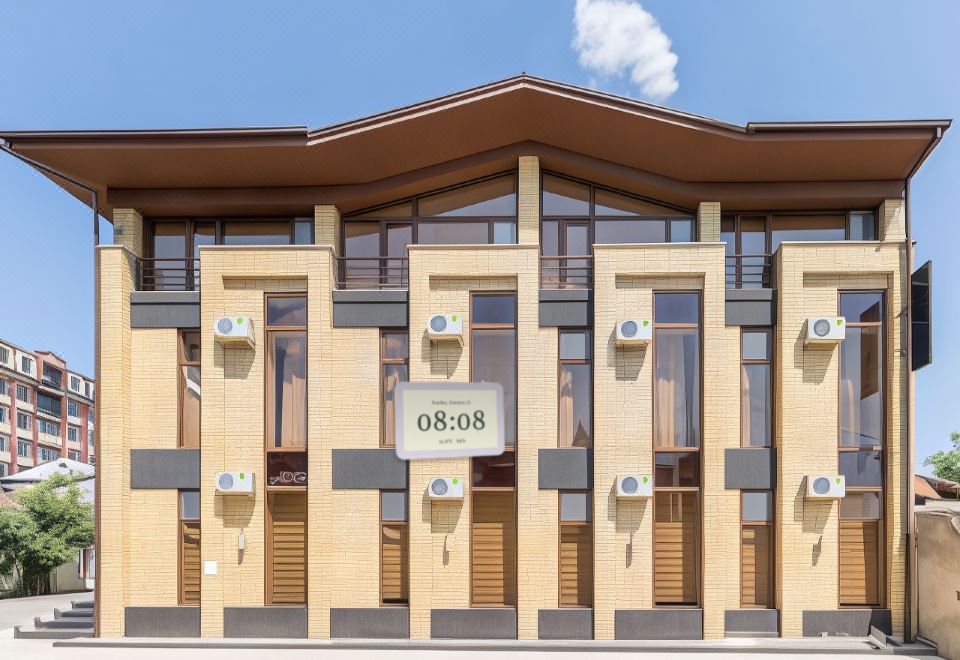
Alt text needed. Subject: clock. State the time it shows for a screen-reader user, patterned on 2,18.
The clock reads 8,08
